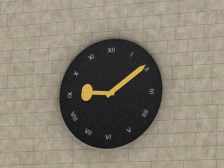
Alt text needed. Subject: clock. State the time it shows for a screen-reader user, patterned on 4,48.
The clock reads 9,09
